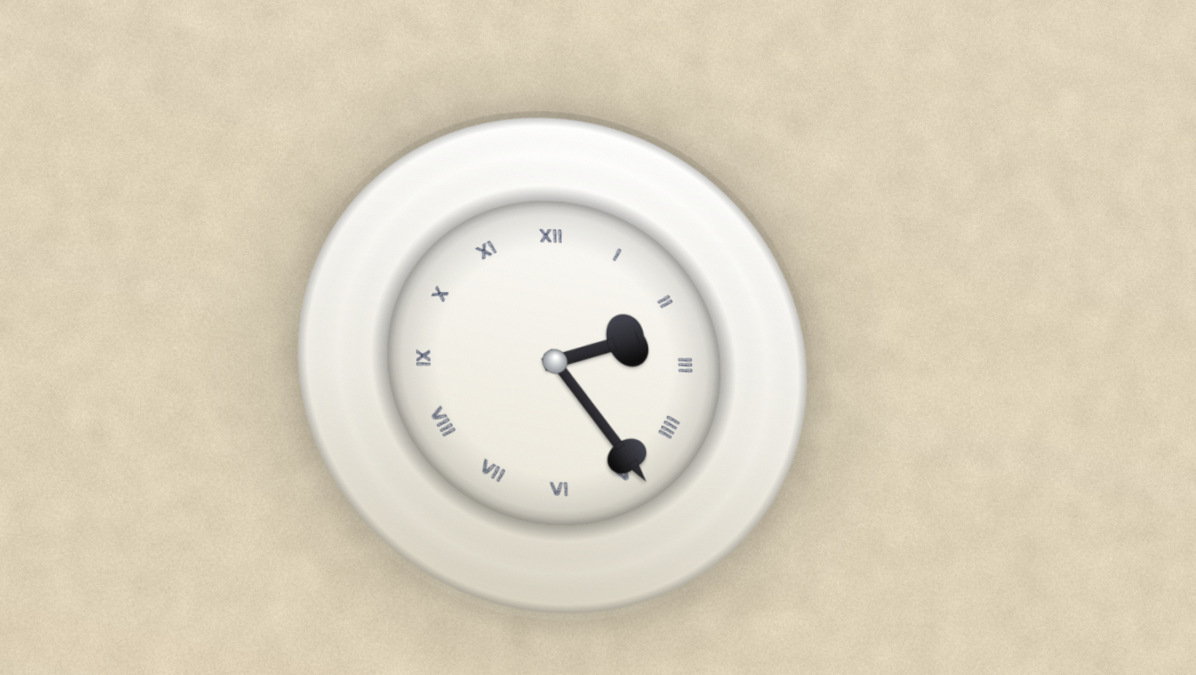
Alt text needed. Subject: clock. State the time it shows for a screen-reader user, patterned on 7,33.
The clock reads 2,24
